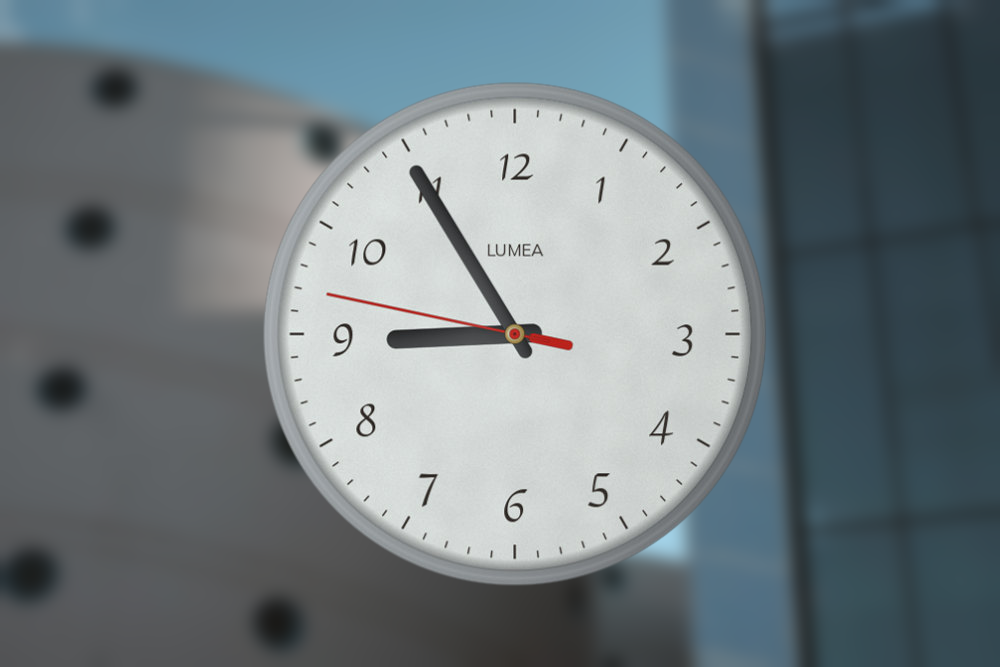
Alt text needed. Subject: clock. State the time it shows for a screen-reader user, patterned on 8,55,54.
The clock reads 8,54,47
